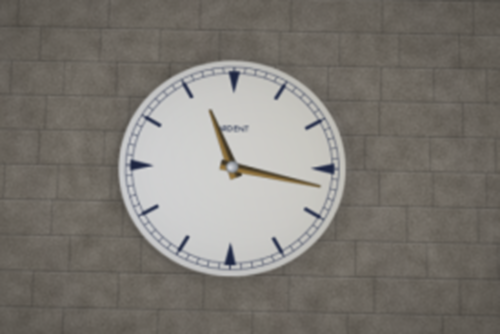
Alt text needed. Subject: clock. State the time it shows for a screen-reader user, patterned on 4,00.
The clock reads 11,17
